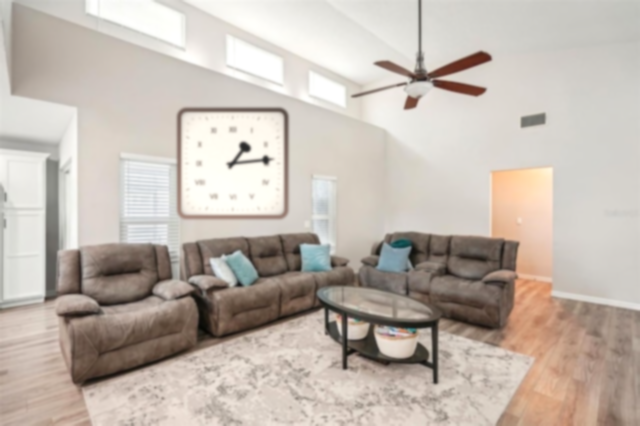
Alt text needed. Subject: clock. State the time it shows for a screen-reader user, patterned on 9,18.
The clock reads 1,14
